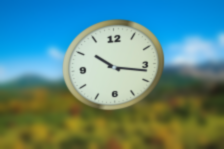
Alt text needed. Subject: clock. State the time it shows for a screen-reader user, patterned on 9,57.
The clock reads 10,17
